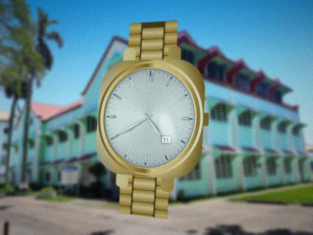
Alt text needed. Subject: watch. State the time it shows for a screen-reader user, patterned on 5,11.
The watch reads 4,40
